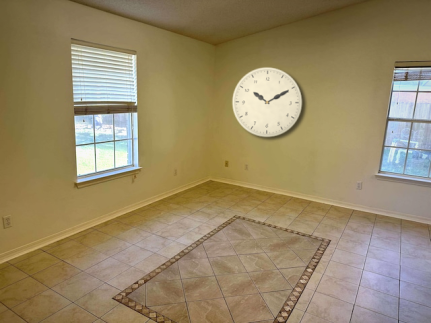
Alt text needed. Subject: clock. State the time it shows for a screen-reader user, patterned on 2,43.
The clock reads 10,10
